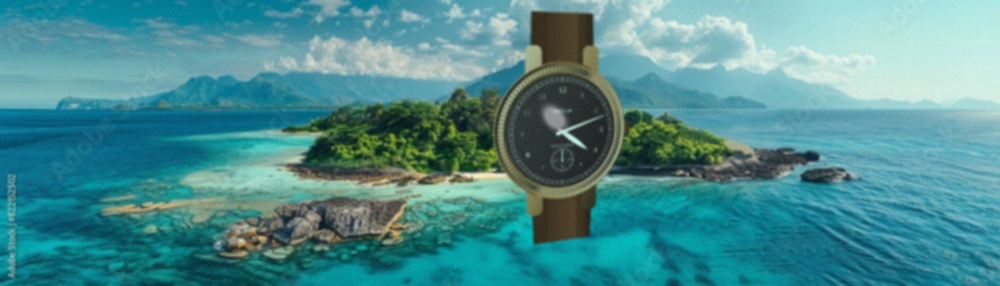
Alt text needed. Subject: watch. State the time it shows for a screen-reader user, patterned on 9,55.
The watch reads 4,12
